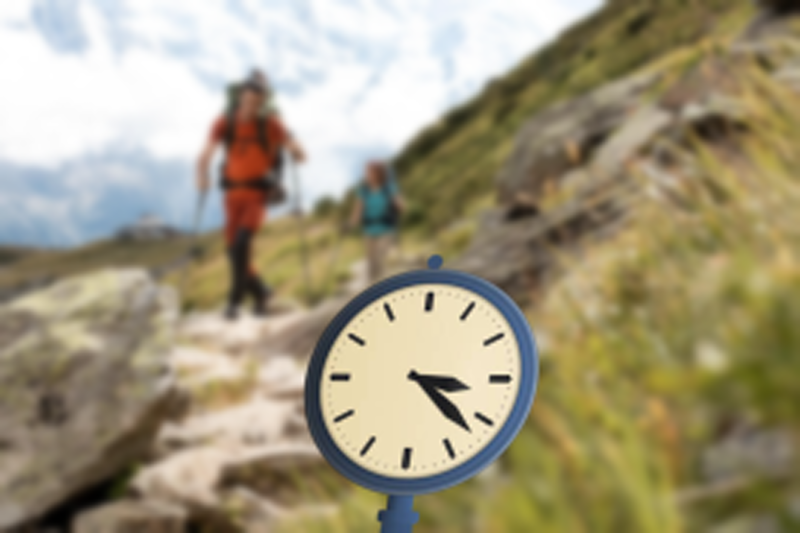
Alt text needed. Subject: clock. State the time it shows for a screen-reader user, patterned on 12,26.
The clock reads 3,22
